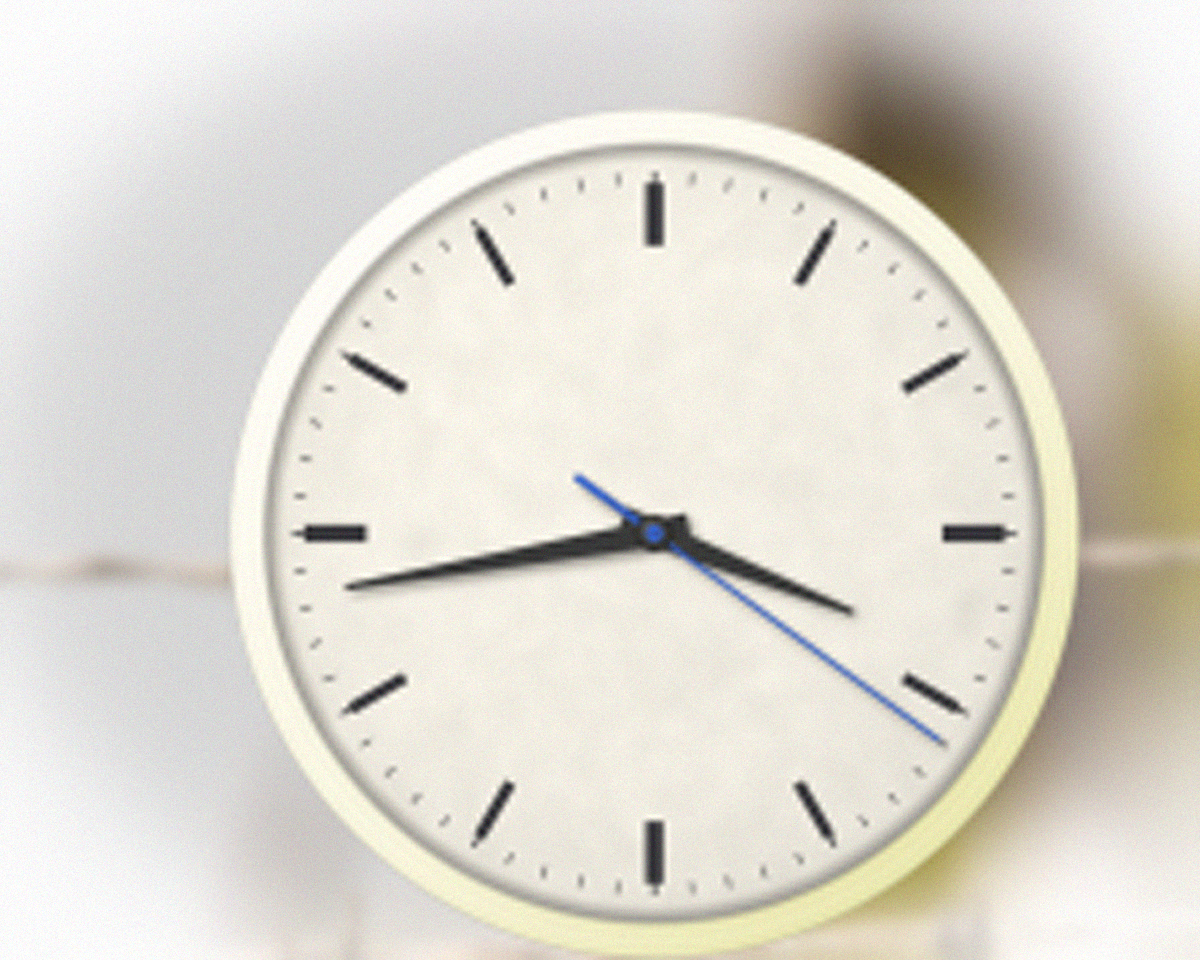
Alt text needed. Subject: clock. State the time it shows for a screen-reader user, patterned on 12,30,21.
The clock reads 3,43,21
